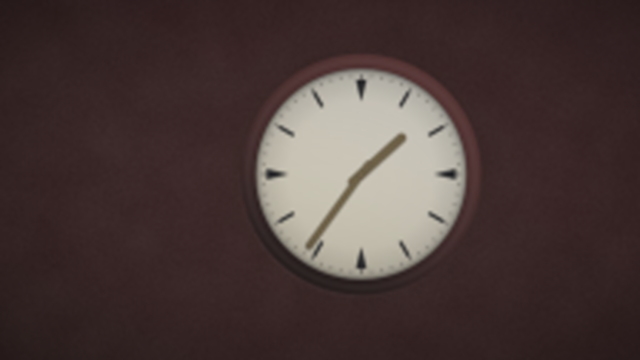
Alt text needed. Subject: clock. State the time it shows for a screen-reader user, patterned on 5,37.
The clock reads 1,36
